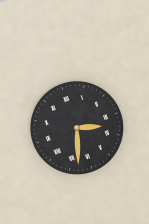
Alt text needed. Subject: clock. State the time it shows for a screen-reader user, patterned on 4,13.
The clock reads 3,33
